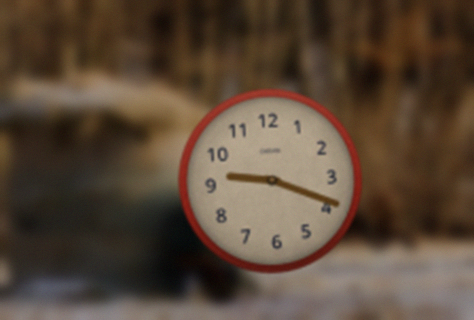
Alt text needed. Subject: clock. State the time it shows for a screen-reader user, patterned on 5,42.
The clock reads 9,19
